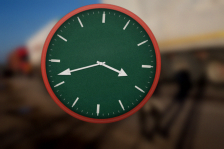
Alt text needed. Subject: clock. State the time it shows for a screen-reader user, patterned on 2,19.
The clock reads 3,42
